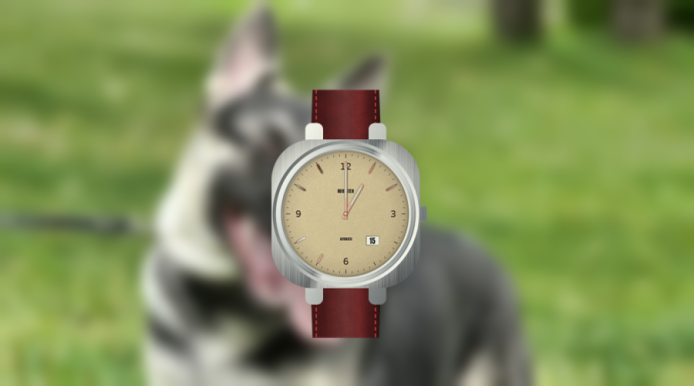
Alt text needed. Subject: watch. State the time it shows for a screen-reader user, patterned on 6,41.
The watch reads 1,00
